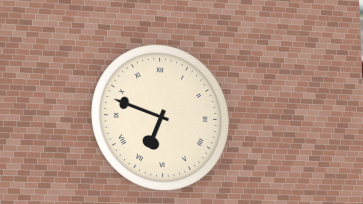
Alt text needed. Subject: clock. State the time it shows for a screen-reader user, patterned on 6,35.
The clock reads 6,48
